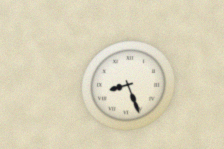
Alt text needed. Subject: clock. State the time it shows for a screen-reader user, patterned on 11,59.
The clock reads 8,26
